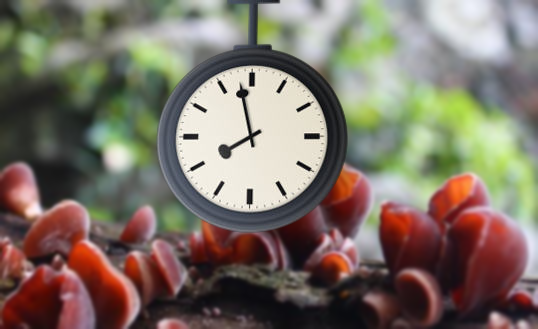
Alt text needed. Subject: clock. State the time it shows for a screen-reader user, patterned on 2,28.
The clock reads 7,58
